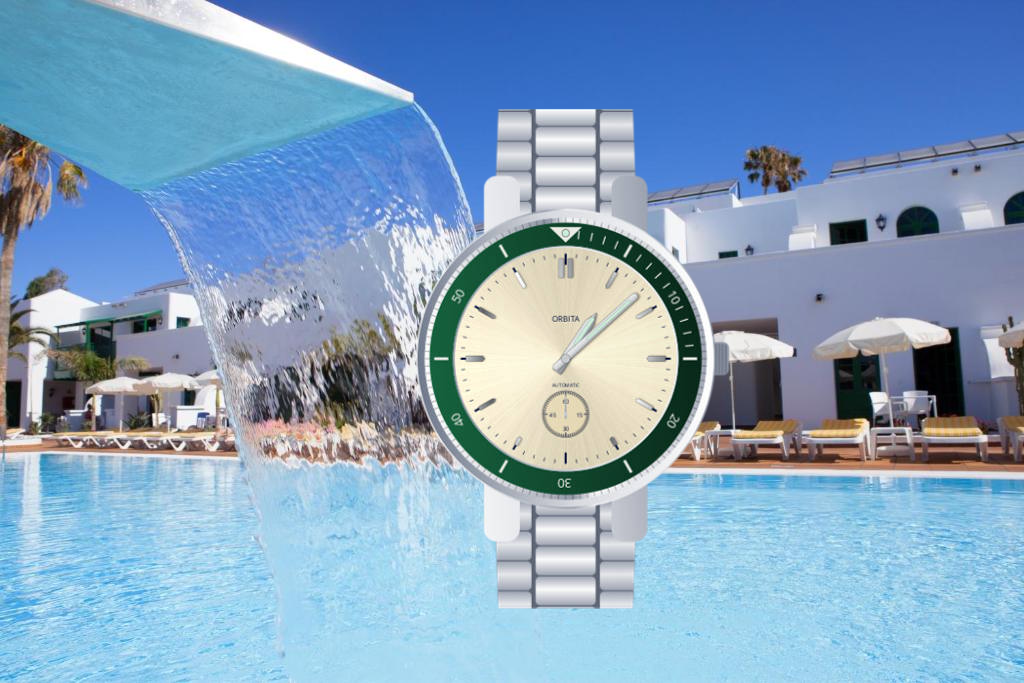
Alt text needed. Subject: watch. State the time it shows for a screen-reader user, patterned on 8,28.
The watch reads 1,08
